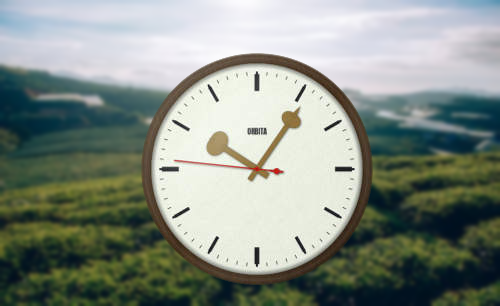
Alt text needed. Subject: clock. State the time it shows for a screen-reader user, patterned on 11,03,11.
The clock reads 10,05,46
